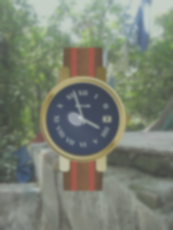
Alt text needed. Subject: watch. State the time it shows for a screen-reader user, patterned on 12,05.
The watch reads 3,57
